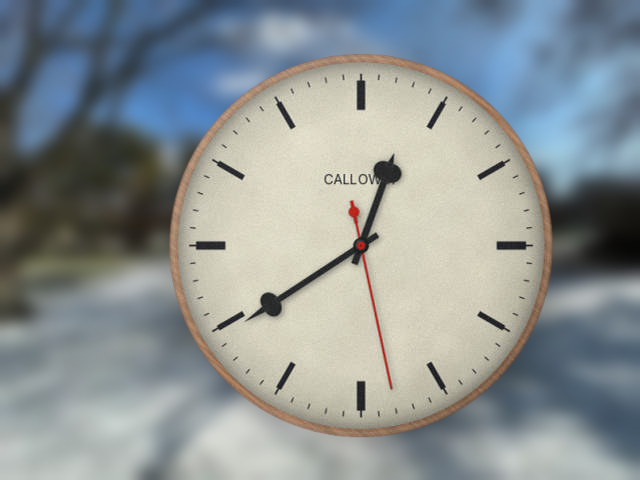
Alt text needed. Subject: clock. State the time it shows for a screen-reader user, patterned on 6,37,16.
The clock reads 12,39,28
